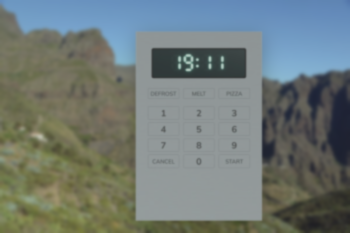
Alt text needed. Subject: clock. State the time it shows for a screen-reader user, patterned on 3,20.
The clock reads 19,11
